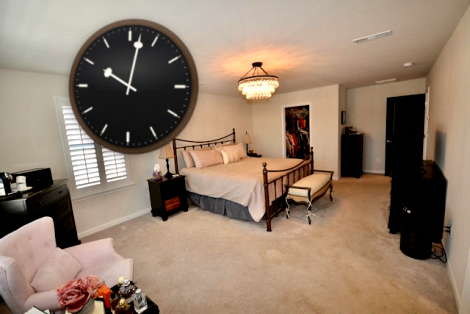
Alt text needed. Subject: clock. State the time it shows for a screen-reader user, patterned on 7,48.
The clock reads 10,02
